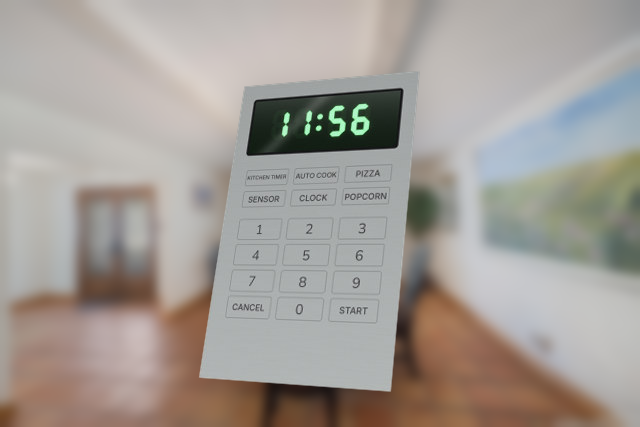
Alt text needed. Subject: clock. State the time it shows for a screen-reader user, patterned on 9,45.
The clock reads 11,56
